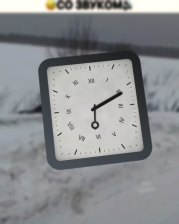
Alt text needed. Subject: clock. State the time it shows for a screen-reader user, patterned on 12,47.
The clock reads 6,11
